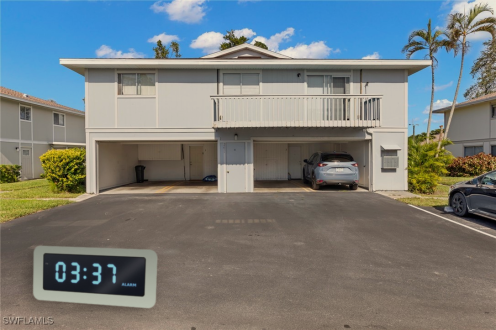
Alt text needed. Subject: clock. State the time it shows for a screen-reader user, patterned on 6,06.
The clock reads 3,37
